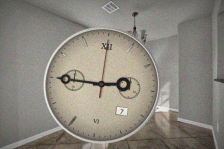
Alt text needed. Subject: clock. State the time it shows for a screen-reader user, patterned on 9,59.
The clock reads 2,45
